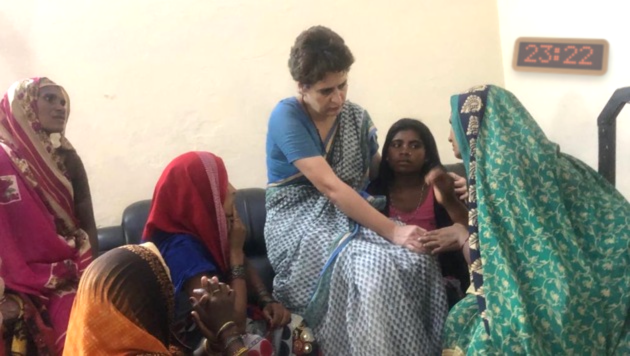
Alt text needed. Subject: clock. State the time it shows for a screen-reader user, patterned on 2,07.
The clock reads 23,22
